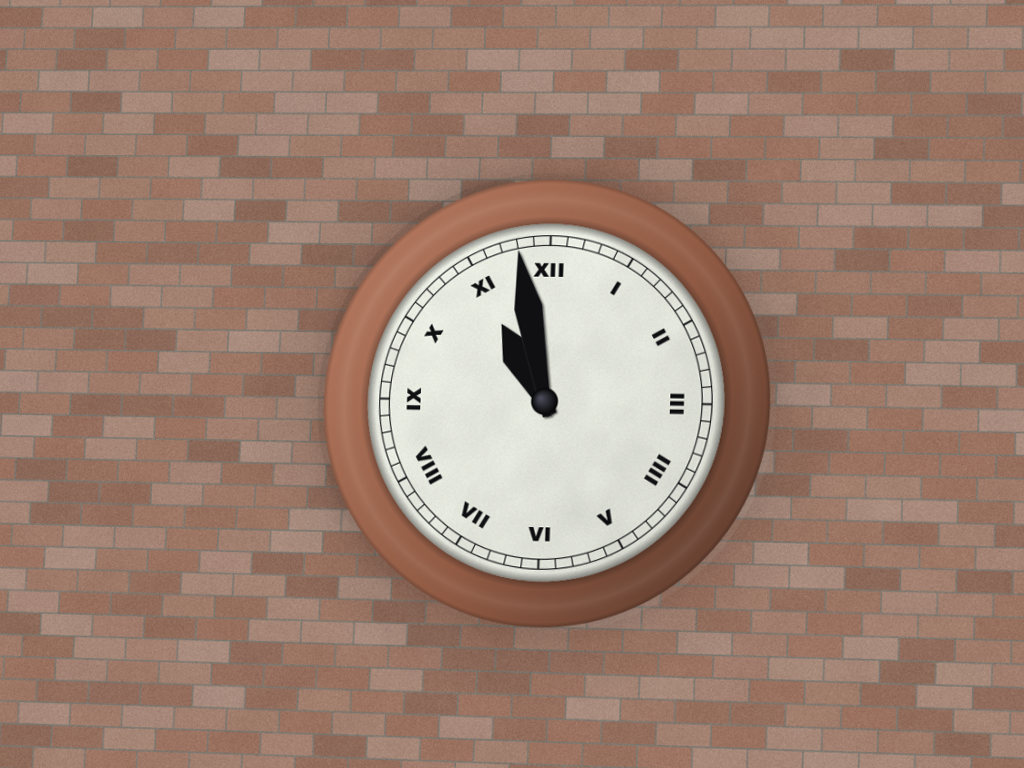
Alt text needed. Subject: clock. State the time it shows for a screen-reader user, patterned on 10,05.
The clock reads 10,58
